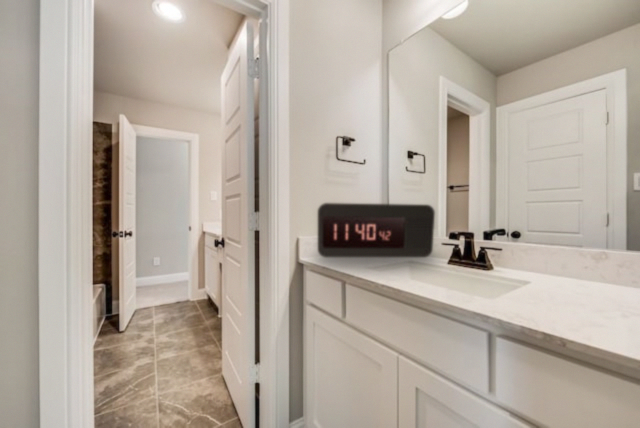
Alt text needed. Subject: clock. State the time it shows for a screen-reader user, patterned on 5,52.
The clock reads 11,40
